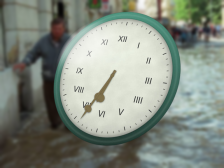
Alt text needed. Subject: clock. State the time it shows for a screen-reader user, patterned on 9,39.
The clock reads 6,34
